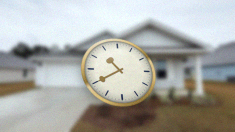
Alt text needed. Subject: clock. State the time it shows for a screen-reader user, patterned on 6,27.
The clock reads 10,40
